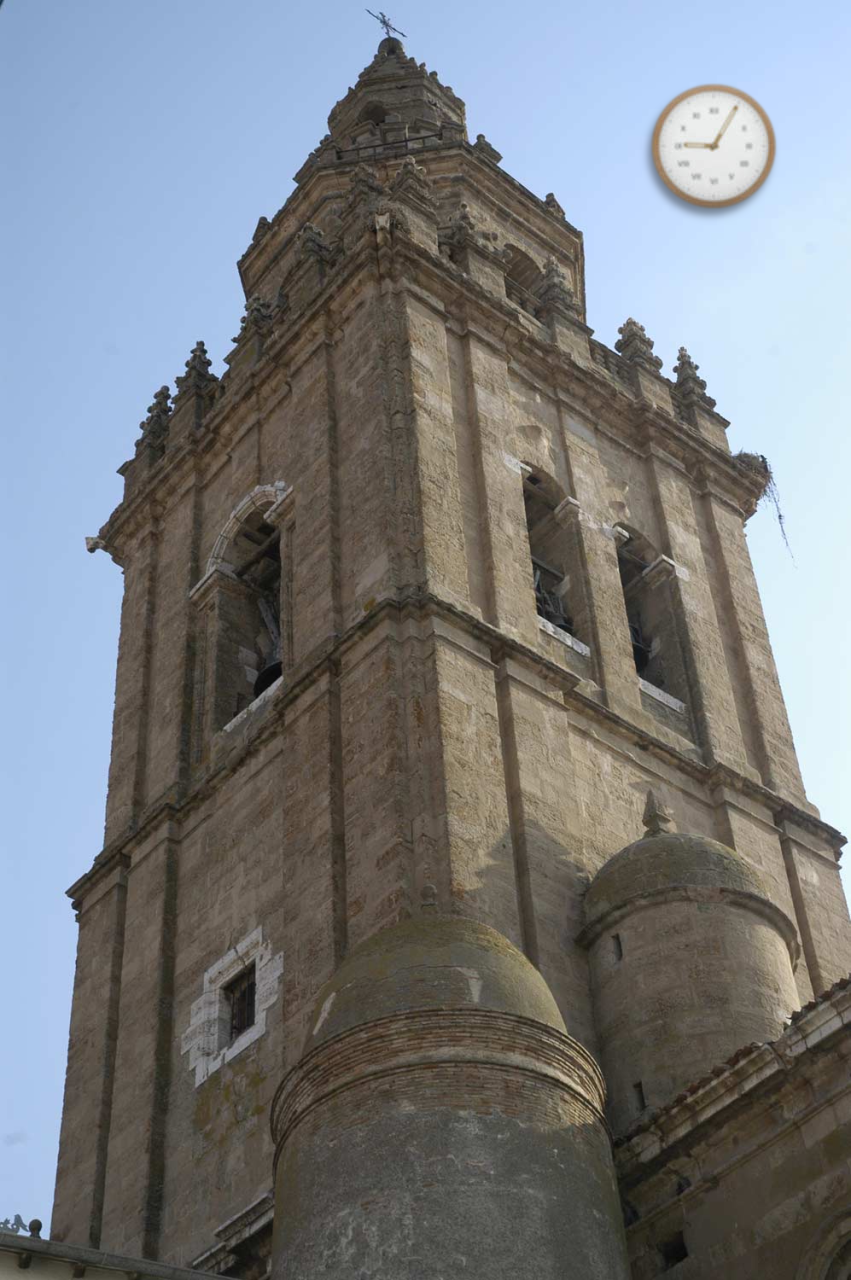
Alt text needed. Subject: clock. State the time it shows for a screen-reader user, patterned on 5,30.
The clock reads 9,05
